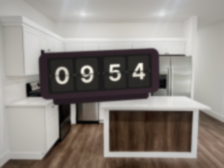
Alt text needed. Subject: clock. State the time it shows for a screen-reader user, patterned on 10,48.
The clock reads 9,54
